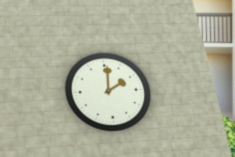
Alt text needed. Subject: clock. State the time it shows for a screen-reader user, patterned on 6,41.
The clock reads 2,01
